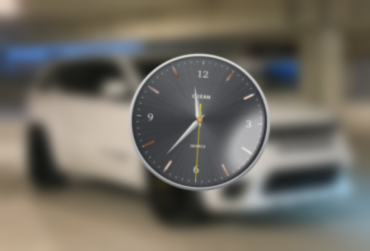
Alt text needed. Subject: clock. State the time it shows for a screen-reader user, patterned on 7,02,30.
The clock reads 11,36,30
